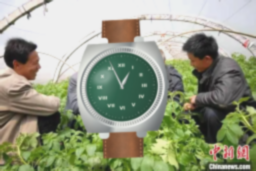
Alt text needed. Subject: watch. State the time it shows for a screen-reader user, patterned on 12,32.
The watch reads 12,56
